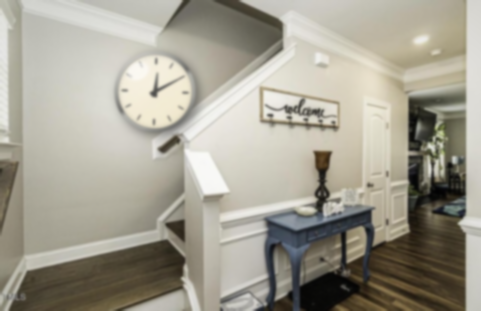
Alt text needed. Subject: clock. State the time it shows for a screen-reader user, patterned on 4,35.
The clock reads 12,10
